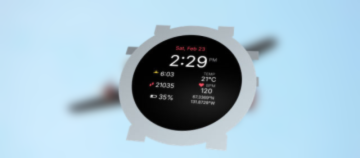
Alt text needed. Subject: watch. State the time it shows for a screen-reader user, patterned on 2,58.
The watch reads 2,29
